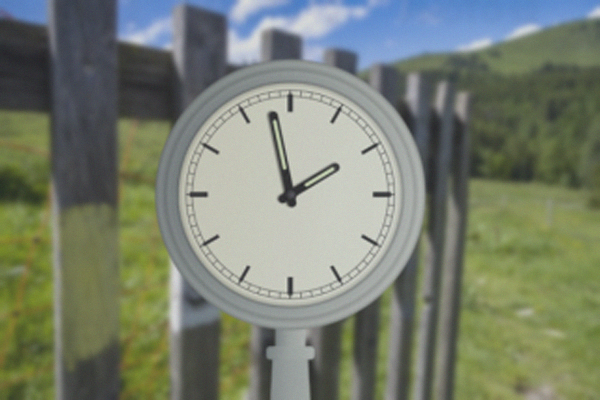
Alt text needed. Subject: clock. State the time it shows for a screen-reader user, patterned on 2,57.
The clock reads 1,58
